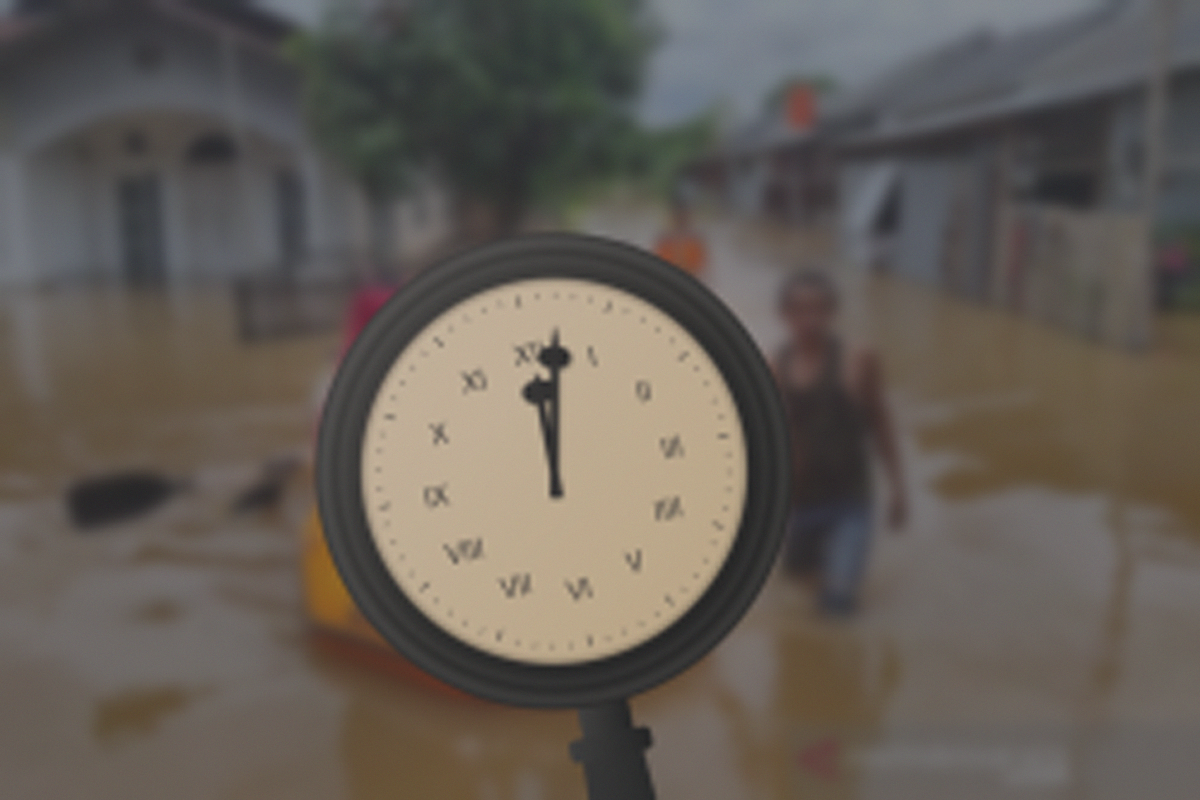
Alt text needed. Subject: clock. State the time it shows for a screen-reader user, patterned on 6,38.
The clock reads 12,02
